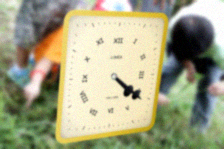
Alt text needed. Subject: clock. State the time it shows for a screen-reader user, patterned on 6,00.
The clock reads 4,21
